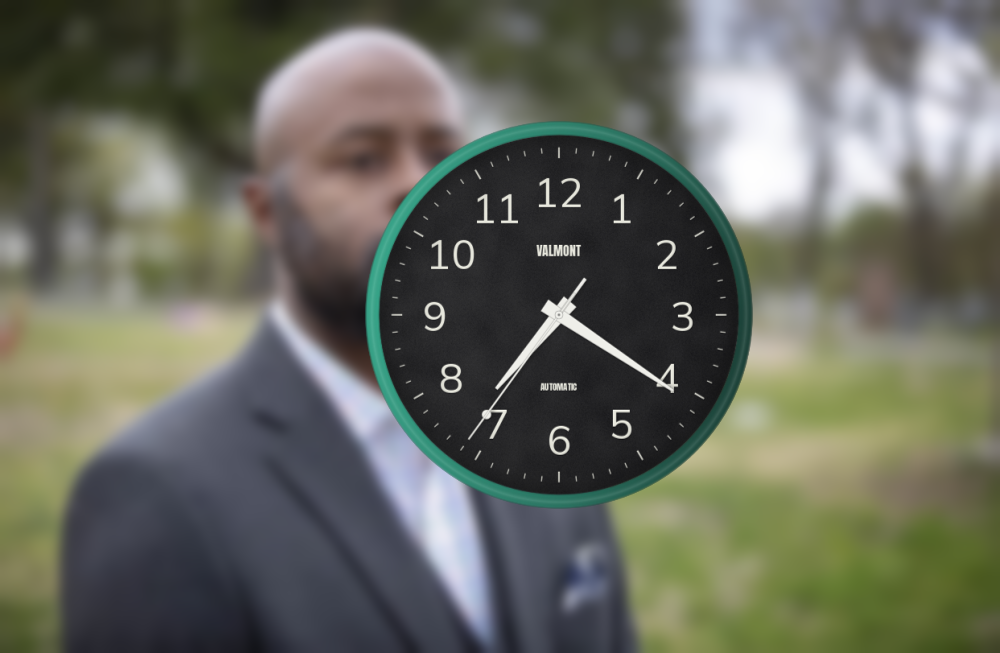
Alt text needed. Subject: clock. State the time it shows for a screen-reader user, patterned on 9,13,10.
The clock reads 7,20,36
